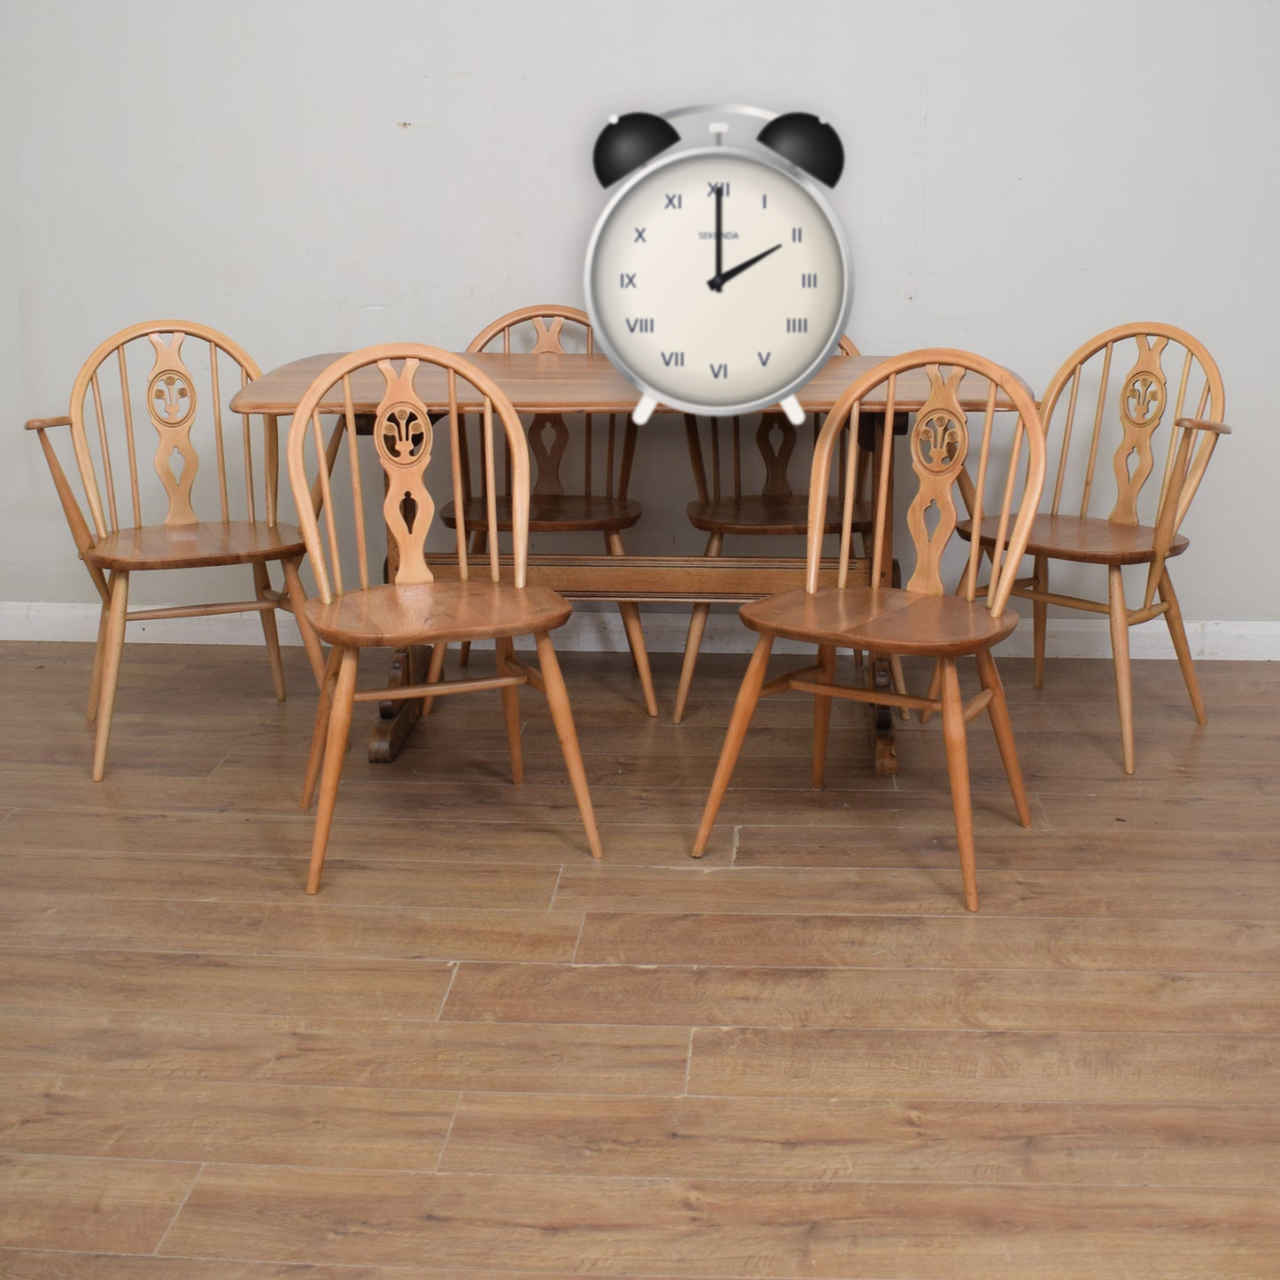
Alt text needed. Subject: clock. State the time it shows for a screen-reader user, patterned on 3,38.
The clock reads 2,00
